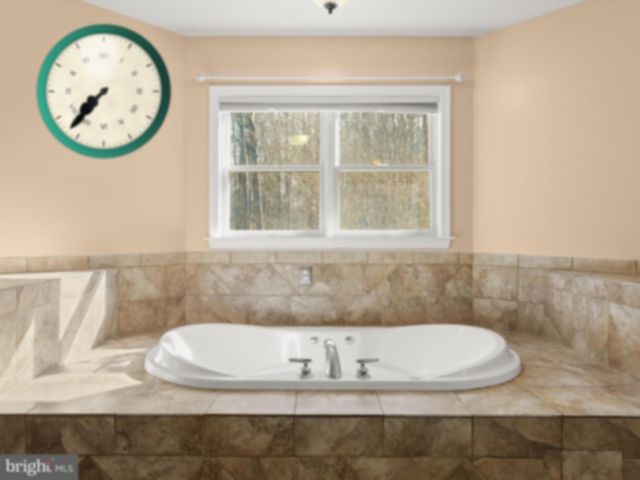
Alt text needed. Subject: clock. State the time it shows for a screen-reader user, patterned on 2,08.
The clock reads 7,37
